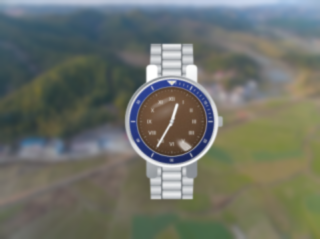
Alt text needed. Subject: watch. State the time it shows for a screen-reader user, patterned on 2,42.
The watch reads 12,35
